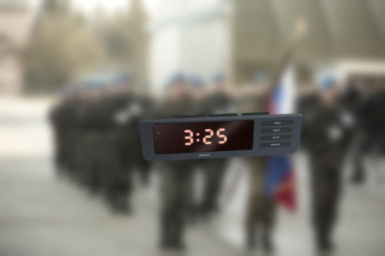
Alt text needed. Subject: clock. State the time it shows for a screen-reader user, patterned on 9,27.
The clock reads 3,25
